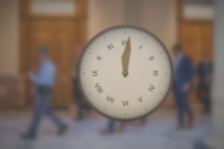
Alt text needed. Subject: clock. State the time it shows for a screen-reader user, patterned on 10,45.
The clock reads 12,01
